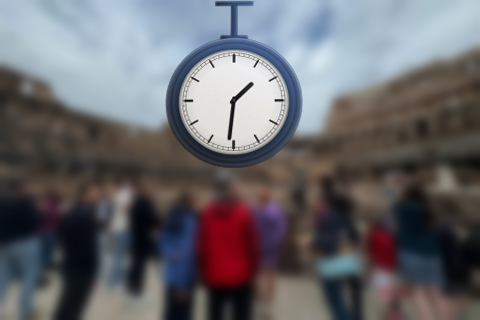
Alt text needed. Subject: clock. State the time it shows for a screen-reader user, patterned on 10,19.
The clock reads 1,31
